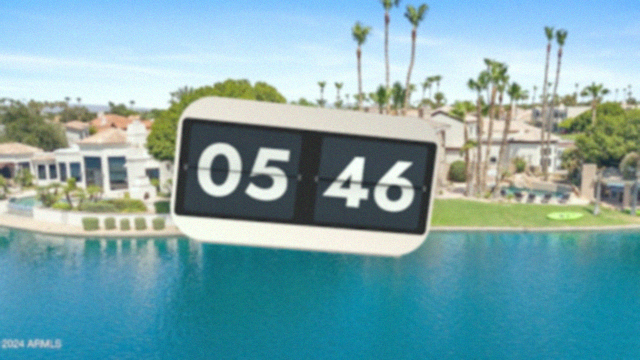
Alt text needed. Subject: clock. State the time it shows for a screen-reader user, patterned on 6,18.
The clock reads 5,46
